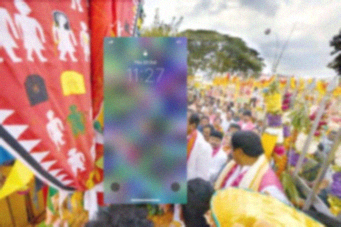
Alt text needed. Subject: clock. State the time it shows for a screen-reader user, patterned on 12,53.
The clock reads 11,27
